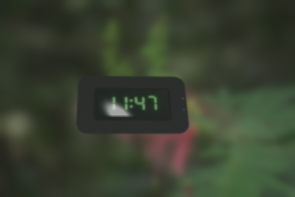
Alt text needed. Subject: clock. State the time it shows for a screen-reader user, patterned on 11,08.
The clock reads 11,47
